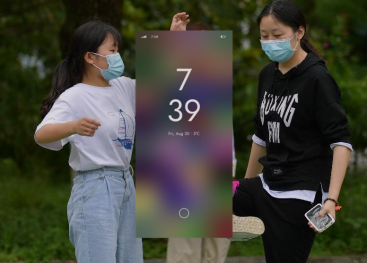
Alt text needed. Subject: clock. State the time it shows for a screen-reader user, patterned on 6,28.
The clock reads 7,39
